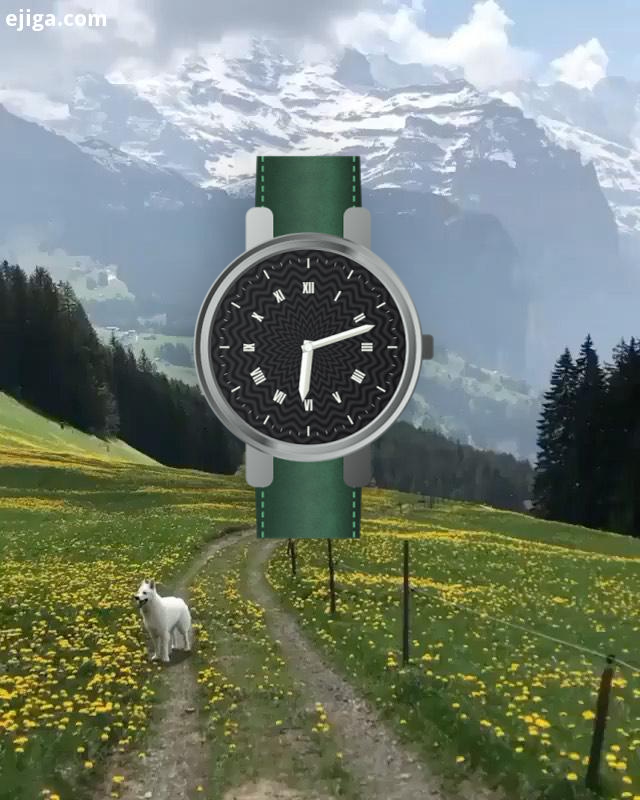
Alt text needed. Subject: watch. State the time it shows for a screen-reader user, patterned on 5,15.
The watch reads 6,12
